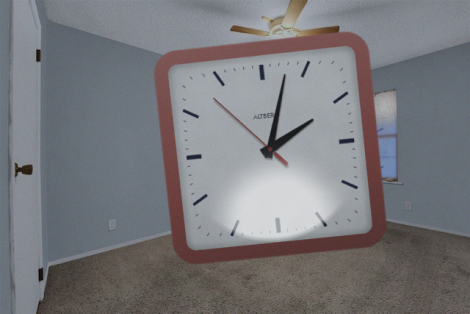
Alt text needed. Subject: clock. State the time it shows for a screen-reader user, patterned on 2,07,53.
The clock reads 2,02,53
